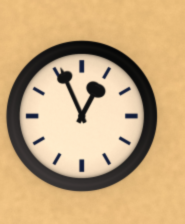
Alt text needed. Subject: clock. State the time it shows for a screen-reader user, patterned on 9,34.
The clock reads 12,56
